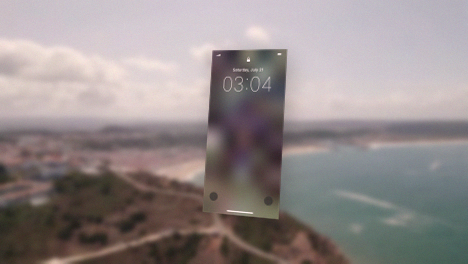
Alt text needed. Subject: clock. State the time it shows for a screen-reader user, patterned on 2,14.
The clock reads 3,04
